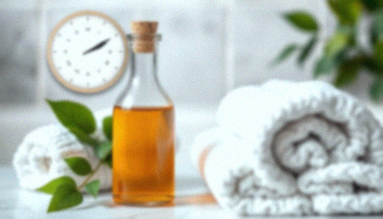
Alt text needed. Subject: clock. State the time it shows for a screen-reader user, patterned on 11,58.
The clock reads 2,10
